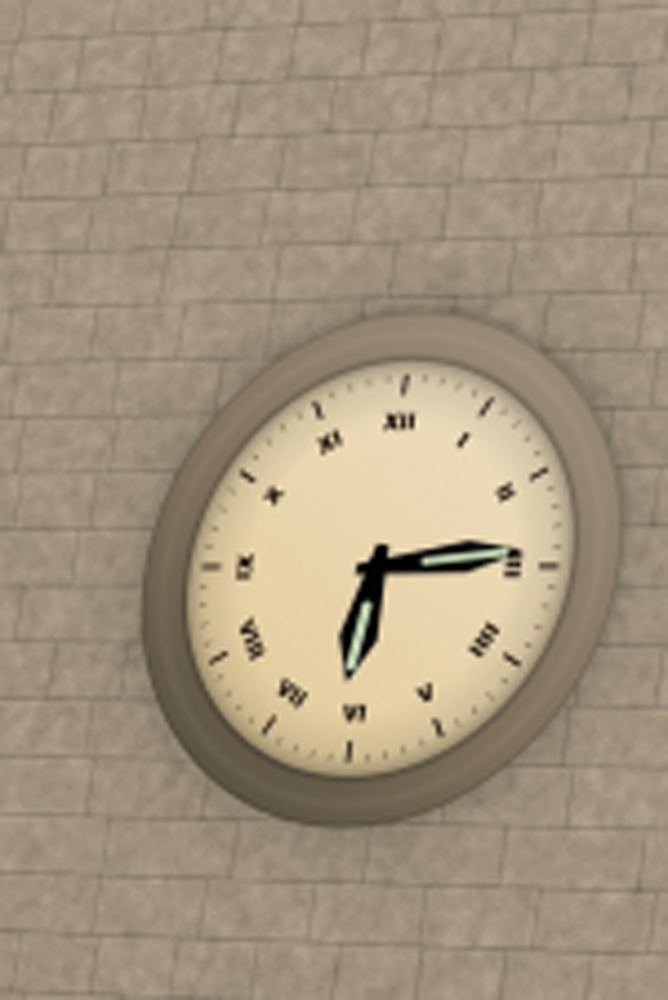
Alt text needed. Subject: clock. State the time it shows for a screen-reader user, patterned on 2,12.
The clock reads 6,14
